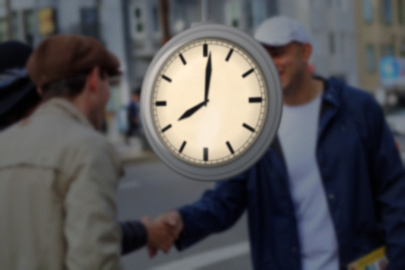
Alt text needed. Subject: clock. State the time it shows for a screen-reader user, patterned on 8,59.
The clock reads 8,01
